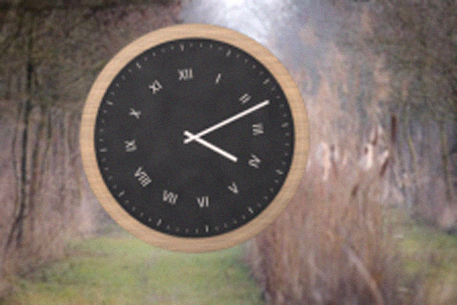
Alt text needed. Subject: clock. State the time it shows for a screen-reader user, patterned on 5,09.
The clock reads 4,12
